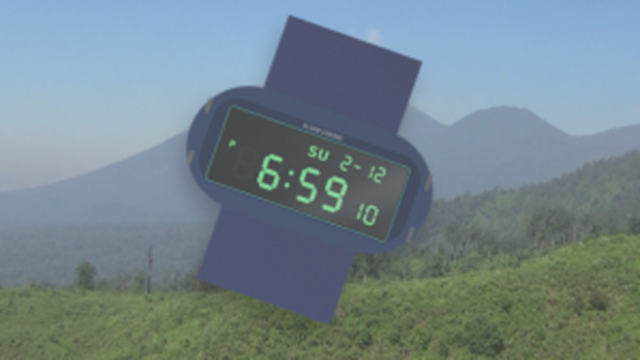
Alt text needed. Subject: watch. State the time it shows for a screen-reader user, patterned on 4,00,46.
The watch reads 6,59,10
